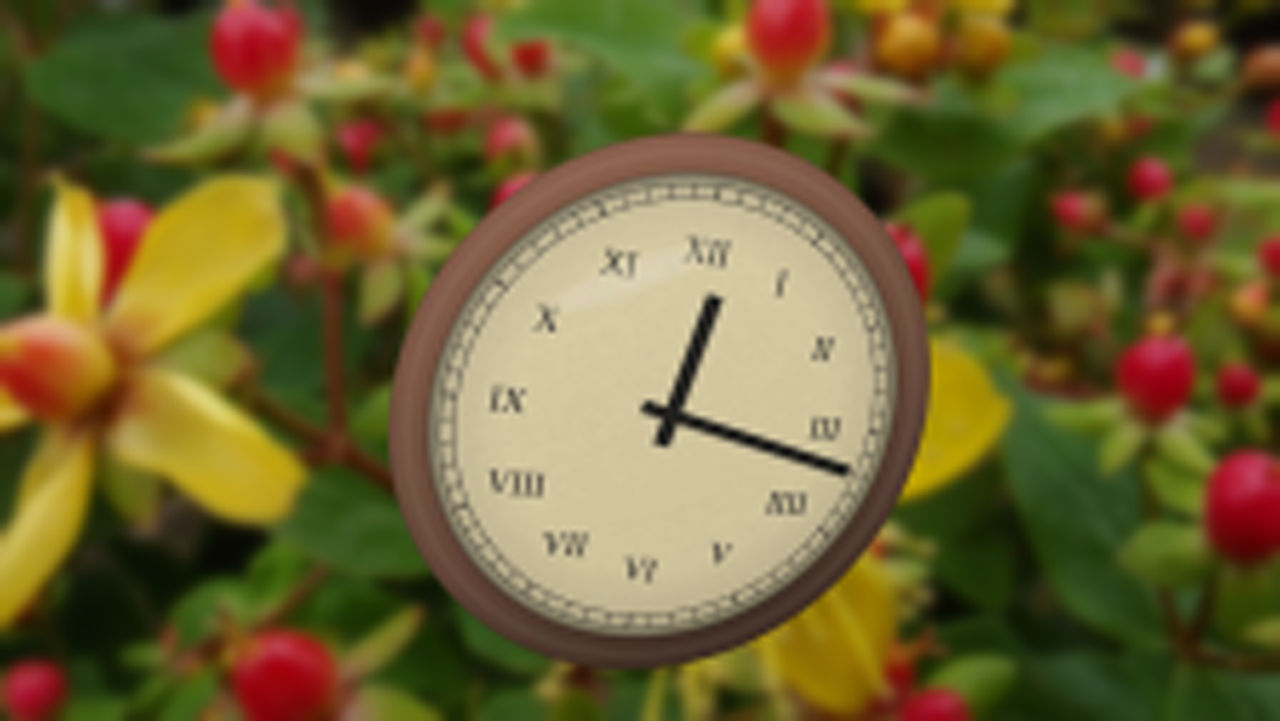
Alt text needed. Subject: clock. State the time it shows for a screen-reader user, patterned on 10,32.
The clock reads 12,17
